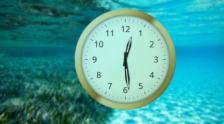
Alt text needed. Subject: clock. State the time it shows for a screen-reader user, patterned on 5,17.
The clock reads 12,29
